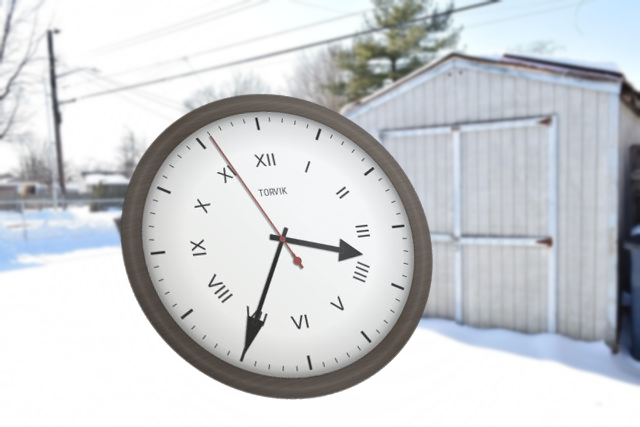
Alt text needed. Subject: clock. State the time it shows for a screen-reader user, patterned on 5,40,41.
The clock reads 3,34,56
